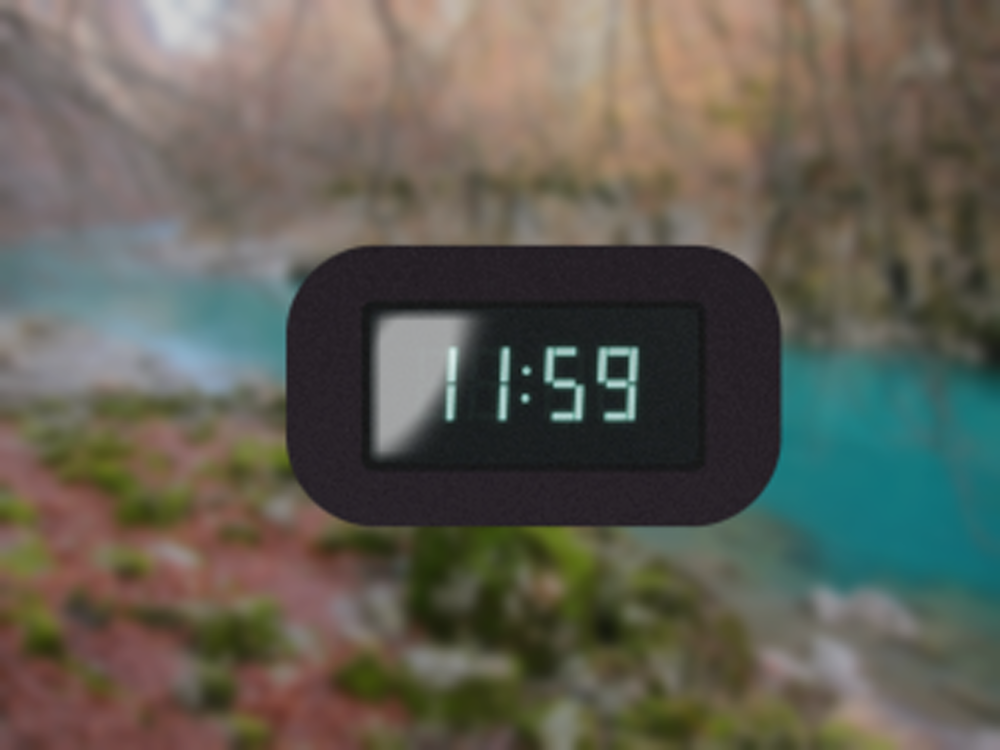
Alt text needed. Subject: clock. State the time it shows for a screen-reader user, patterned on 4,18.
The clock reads 11,59
